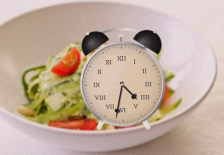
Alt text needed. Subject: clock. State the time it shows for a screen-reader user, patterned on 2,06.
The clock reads 4,32
